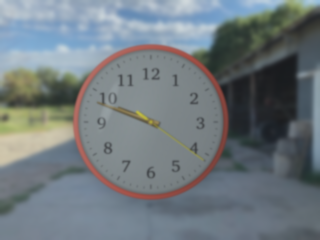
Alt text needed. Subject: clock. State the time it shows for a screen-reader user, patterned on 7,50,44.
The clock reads 9,48,21
